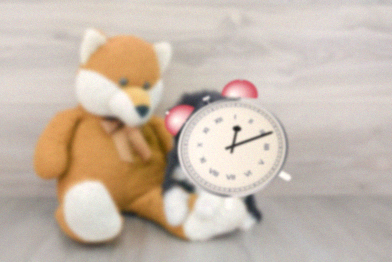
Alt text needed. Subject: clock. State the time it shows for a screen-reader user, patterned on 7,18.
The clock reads 1,16
